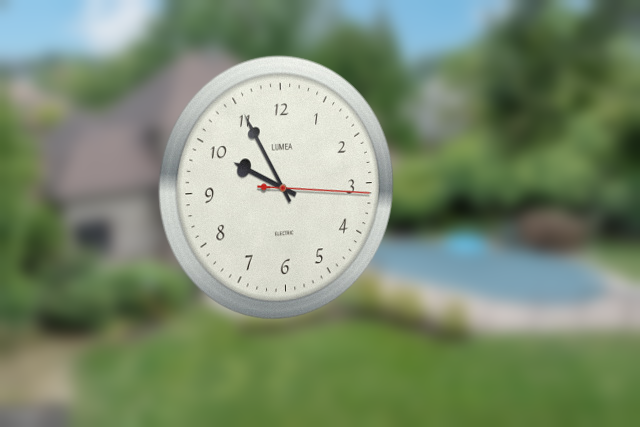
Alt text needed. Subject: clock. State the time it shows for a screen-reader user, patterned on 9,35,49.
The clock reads 9,55,16
